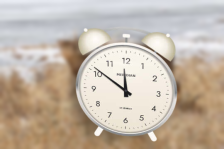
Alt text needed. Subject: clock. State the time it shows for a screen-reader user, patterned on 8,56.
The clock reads 11,51
